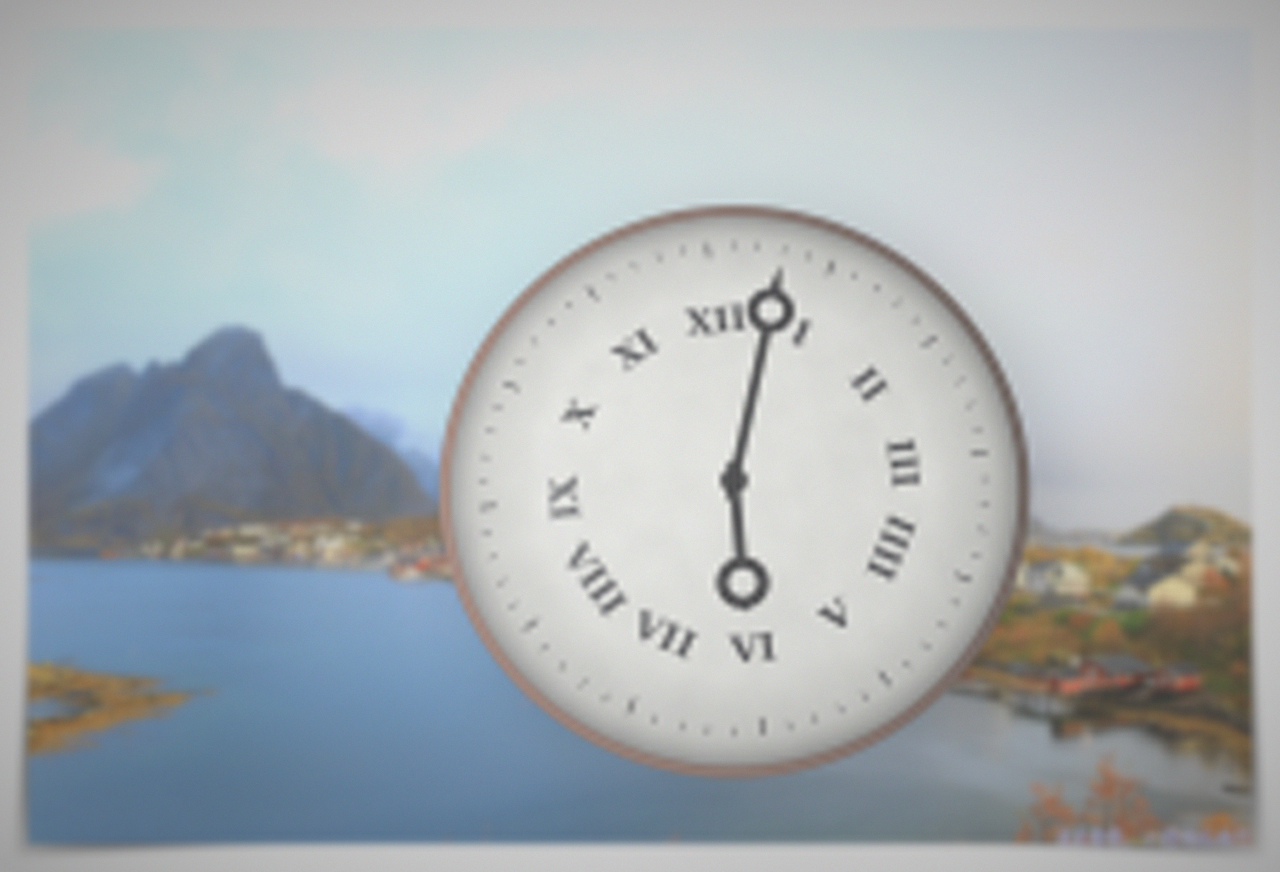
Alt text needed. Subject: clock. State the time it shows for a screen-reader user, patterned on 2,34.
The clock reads 6,03
